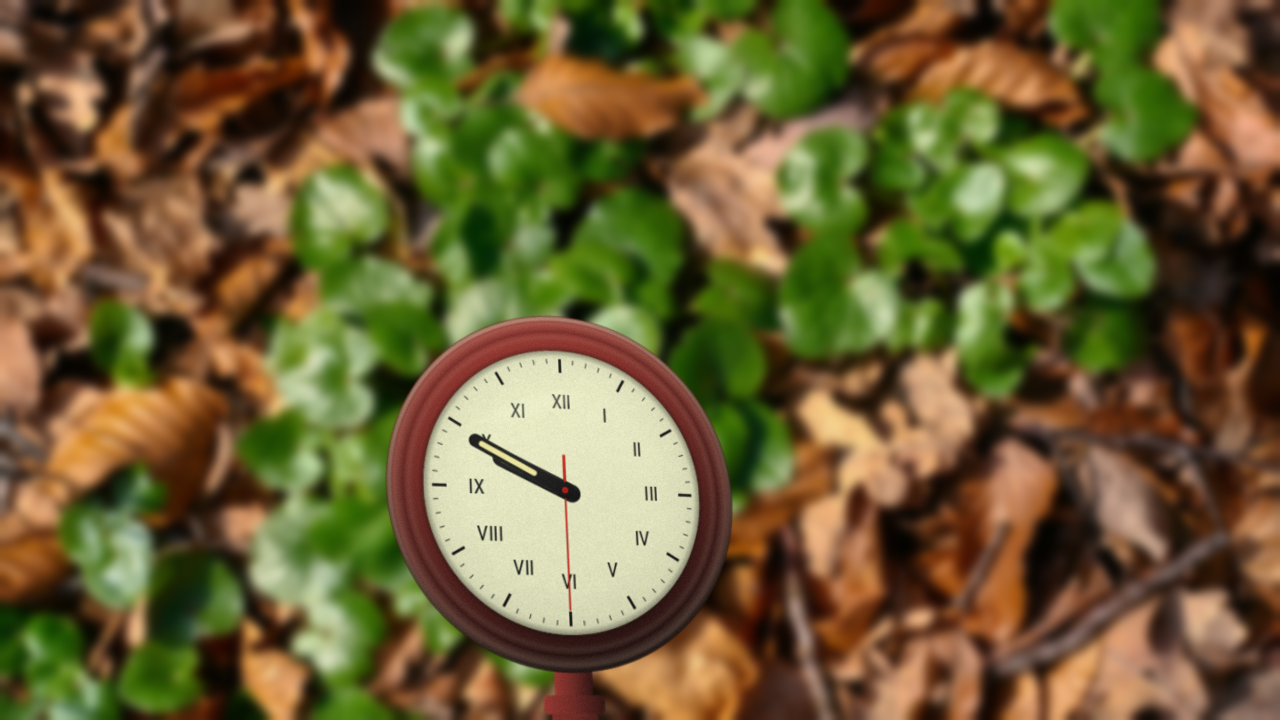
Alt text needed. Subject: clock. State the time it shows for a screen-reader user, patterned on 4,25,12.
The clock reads 9,49,30
